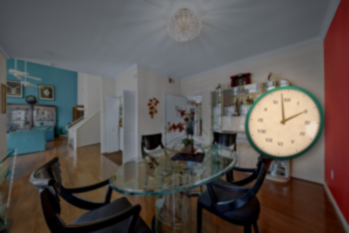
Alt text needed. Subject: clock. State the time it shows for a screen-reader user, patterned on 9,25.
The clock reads 1,58
